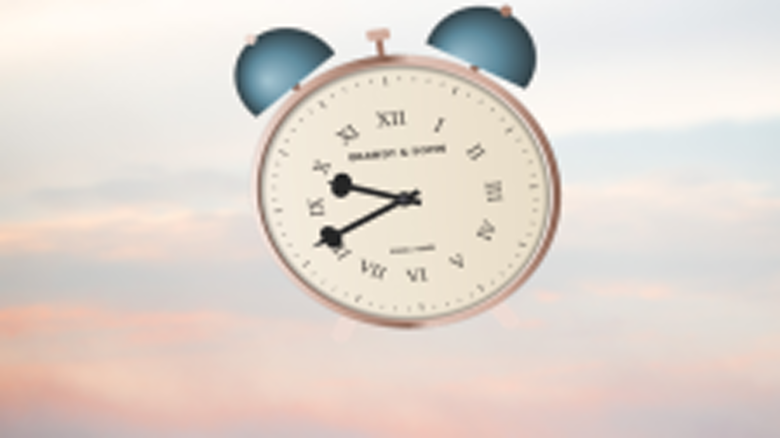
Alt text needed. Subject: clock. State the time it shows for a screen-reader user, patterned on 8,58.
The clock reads 9,41
